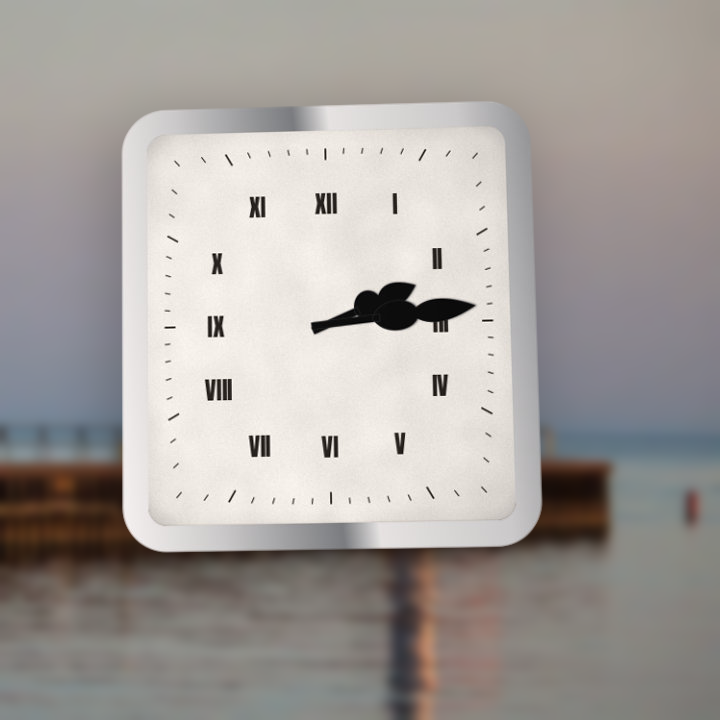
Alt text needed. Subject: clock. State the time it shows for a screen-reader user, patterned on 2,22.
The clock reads 2,14
